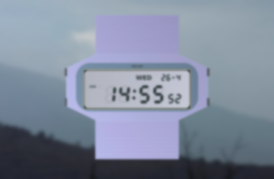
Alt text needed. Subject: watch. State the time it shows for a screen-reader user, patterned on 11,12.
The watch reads 14,55
